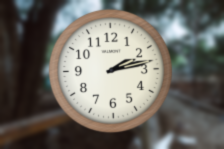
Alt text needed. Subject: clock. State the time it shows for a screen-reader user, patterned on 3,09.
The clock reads 2,13
